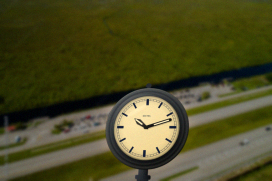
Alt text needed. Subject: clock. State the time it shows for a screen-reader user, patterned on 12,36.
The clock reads 10,12
